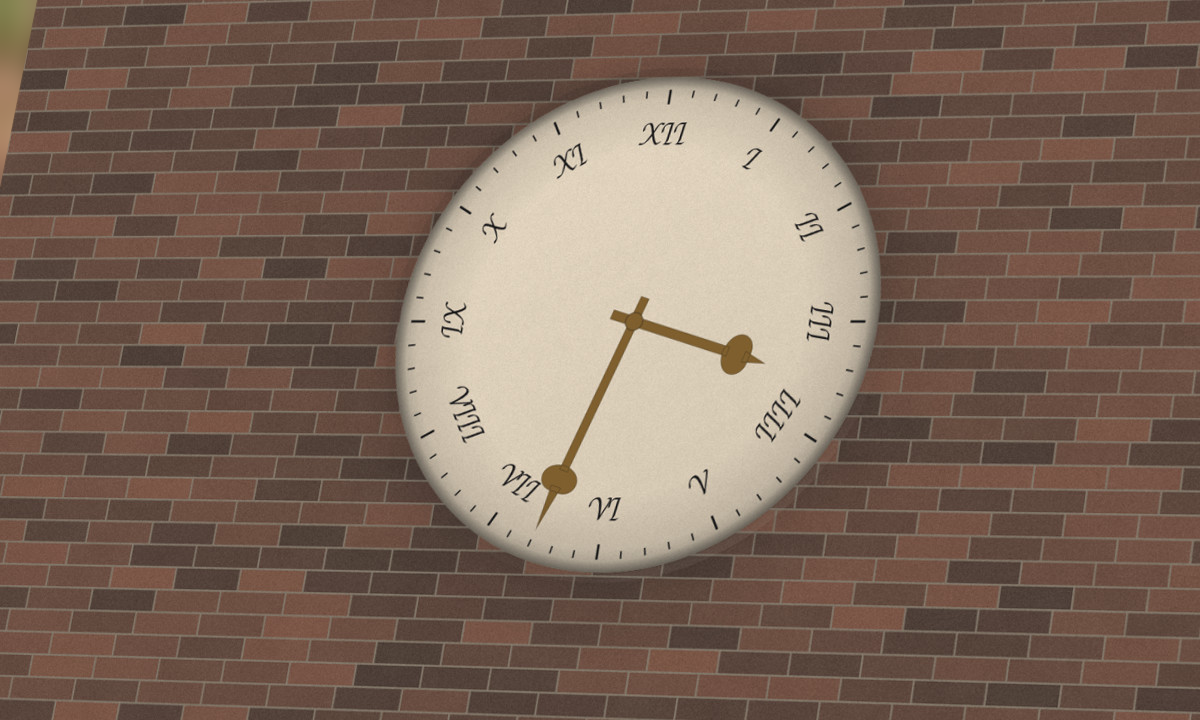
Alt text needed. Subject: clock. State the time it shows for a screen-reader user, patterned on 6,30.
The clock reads 3,33
